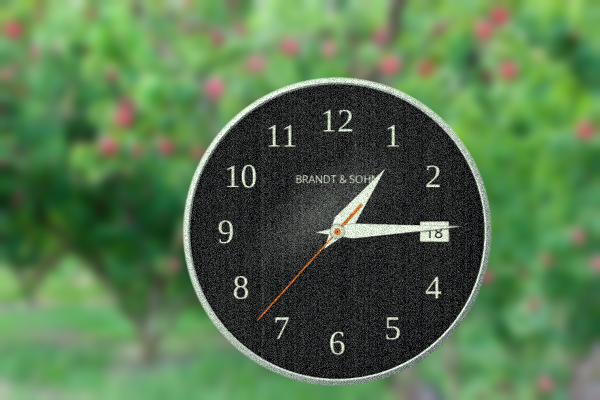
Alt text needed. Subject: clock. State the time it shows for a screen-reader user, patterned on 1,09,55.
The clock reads 1,14,37
